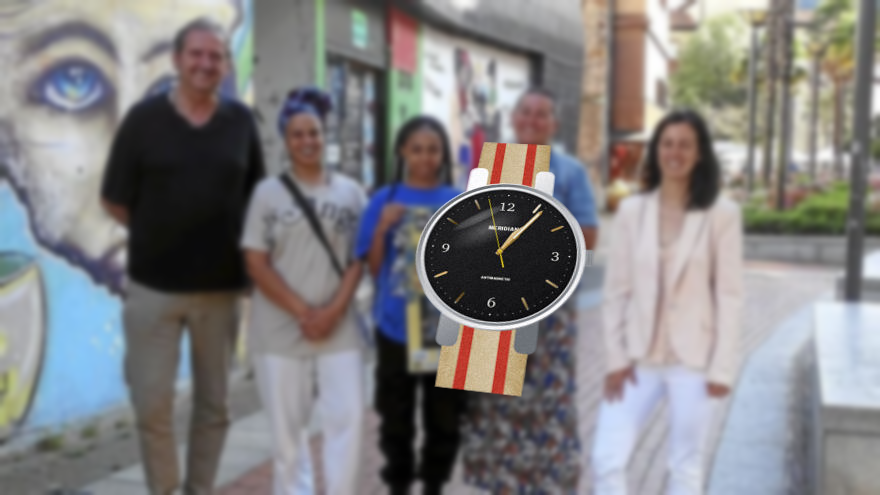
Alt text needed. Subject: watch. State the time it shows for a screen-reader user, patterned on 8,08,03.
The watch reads 1,05,57
